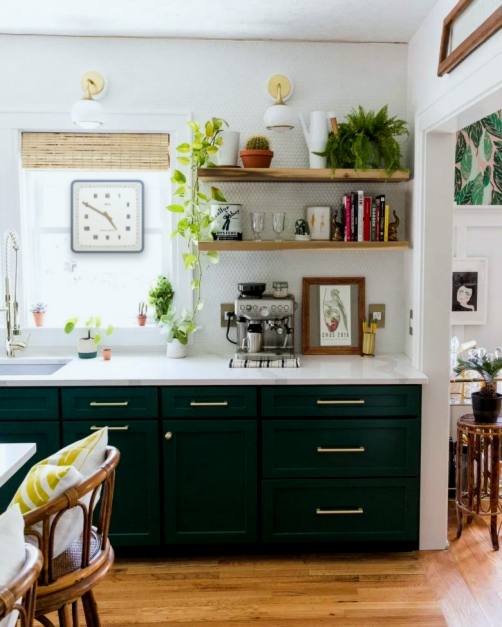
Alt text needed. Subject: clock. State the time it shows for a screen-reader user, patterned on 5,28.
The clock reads 4,50
